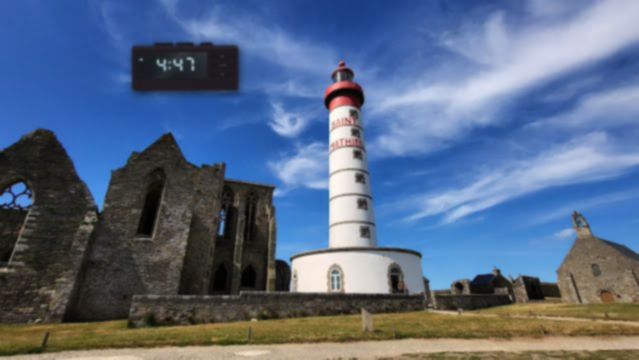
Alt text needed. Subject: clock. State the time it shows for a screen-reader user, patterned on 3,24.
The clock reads 4,47
